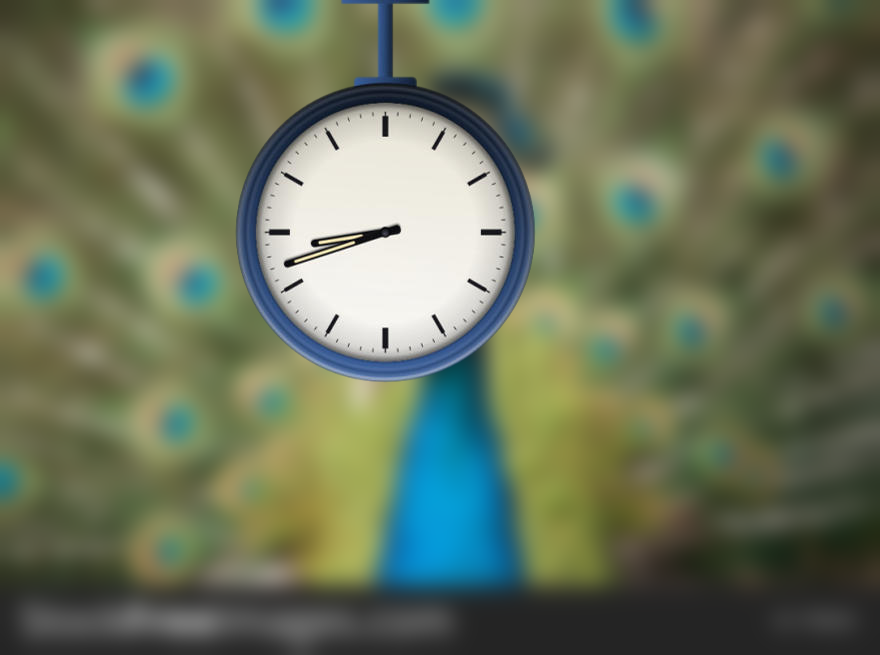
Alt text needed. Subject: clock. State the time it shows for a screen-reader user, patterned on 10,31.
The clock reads 8,42
